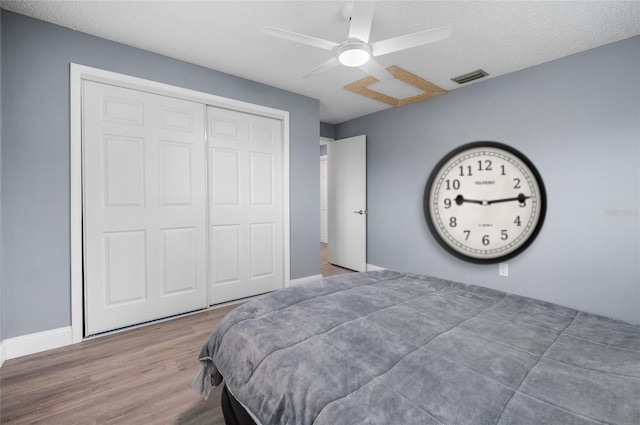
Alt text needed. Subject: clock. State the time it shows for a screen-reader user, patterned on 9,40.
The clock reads 9,14
